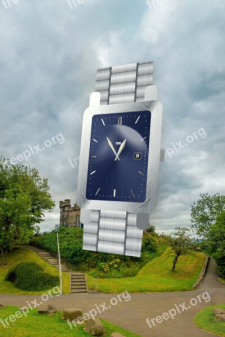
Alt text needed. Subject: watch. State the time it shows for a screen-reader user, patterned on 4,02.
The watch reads 12,54
